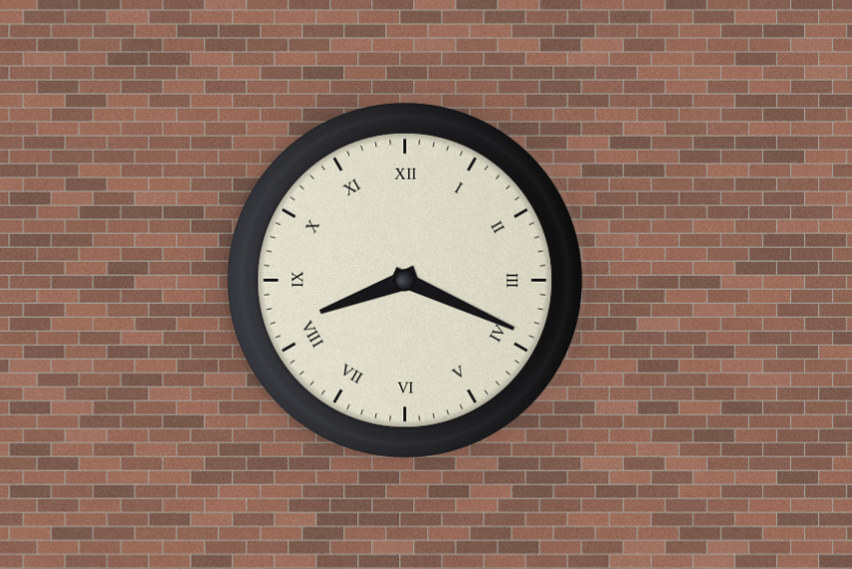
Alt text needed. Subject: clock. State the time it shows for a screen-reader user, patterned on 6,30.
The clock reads 8,19
